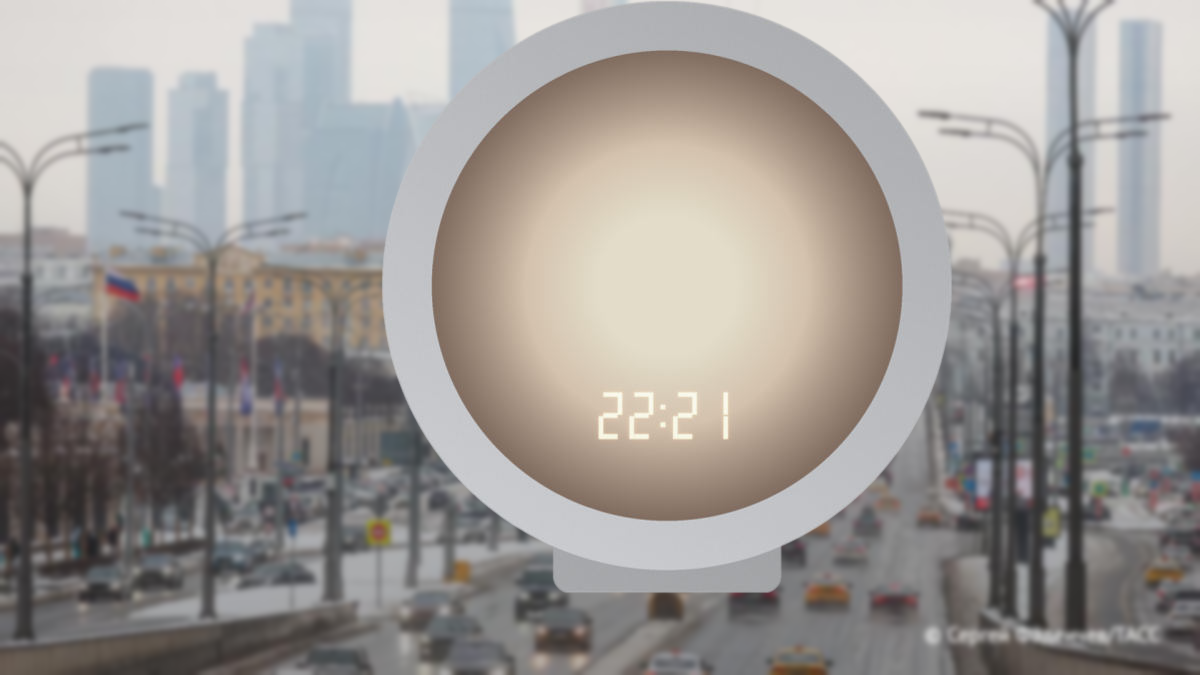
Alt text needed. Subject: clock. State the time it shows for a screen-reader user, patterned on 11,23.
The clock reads 22,21
